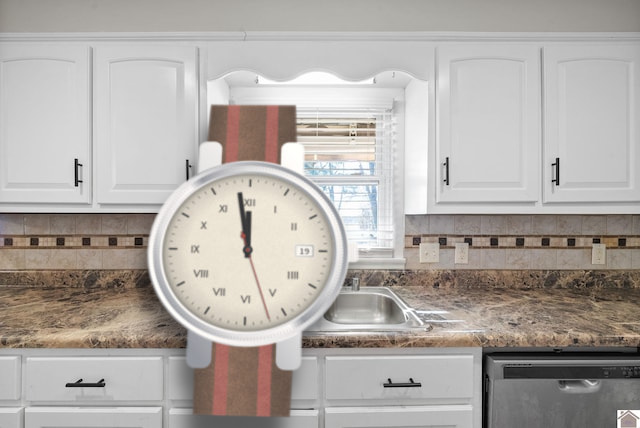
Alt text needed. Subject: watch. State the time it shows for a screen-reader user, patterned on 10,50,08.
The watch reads 11,58,27
